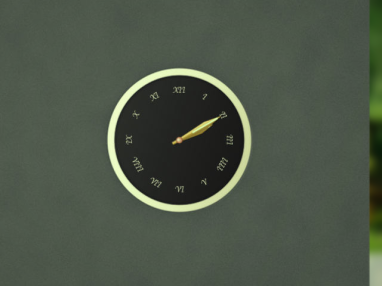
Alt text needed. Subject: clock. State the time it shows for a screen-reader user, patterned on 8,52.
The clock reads 2,10
